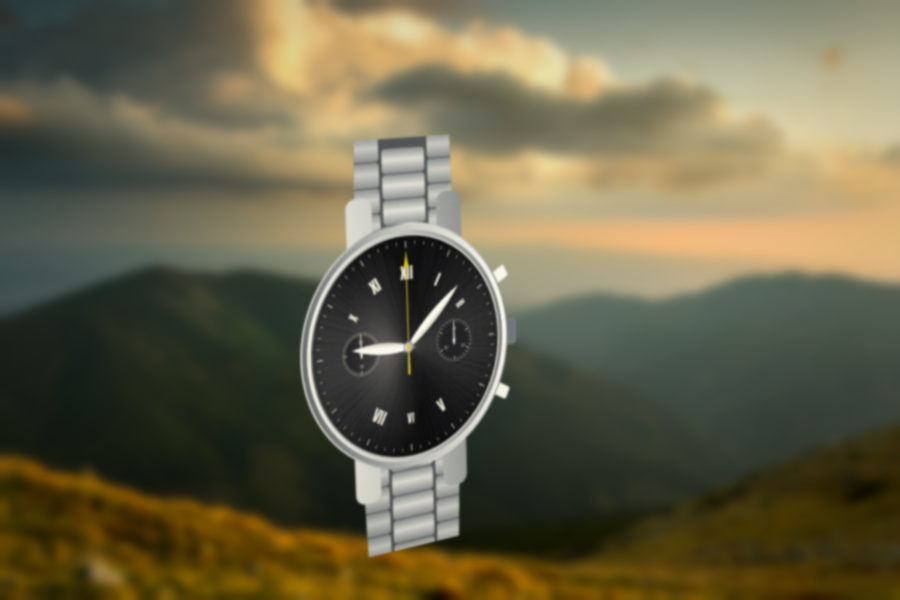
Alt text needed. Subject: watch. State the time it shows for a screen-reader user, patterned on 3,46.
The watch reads 9,08
